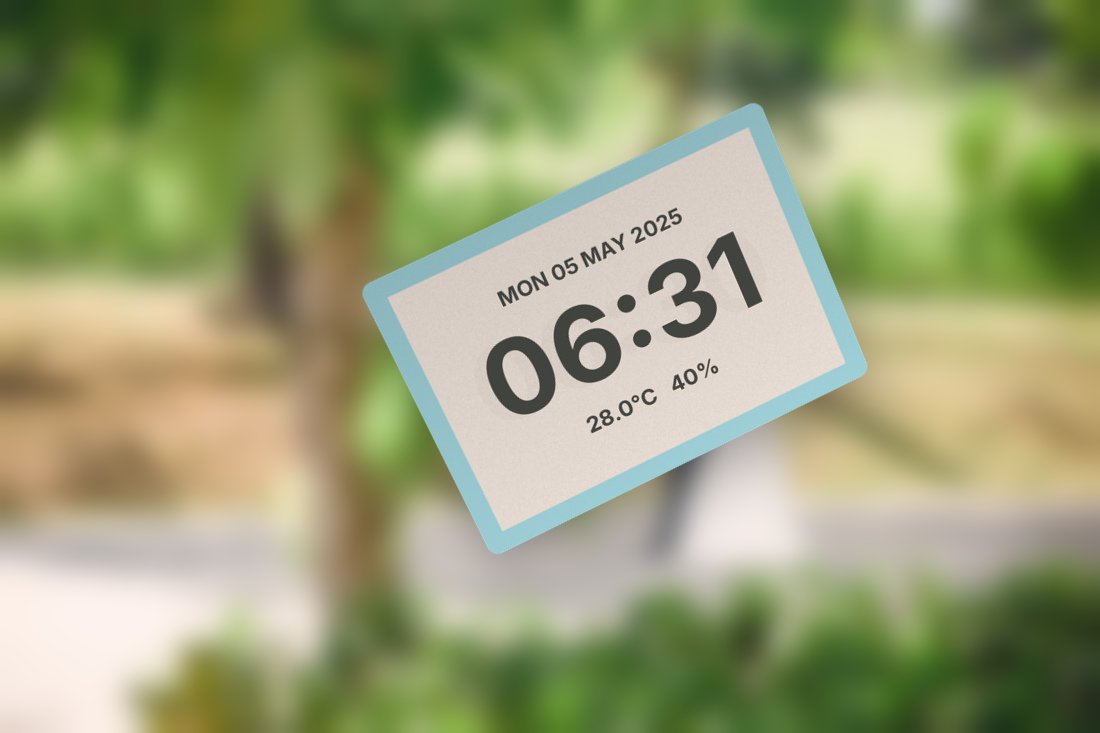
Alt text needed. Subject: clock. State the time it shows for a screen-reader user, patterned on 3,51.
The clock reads 6,31
